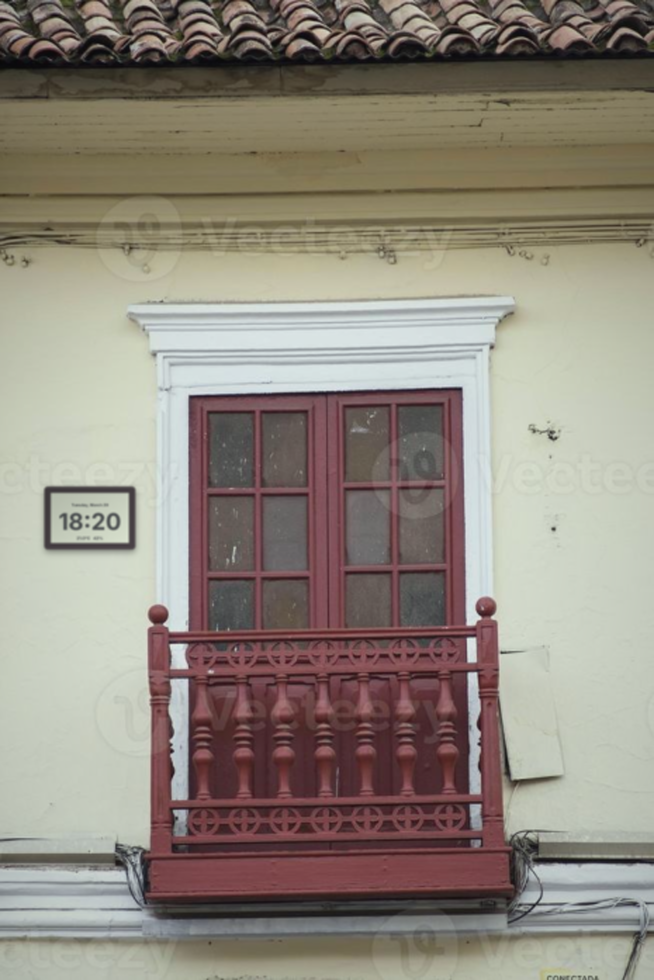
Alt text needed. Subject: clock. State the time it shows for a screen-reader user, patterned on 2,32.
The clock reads 18,20
